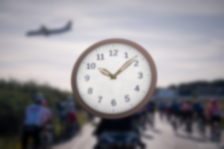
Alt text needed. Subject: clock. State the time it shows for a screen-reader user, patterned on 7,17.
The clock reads 10,08
